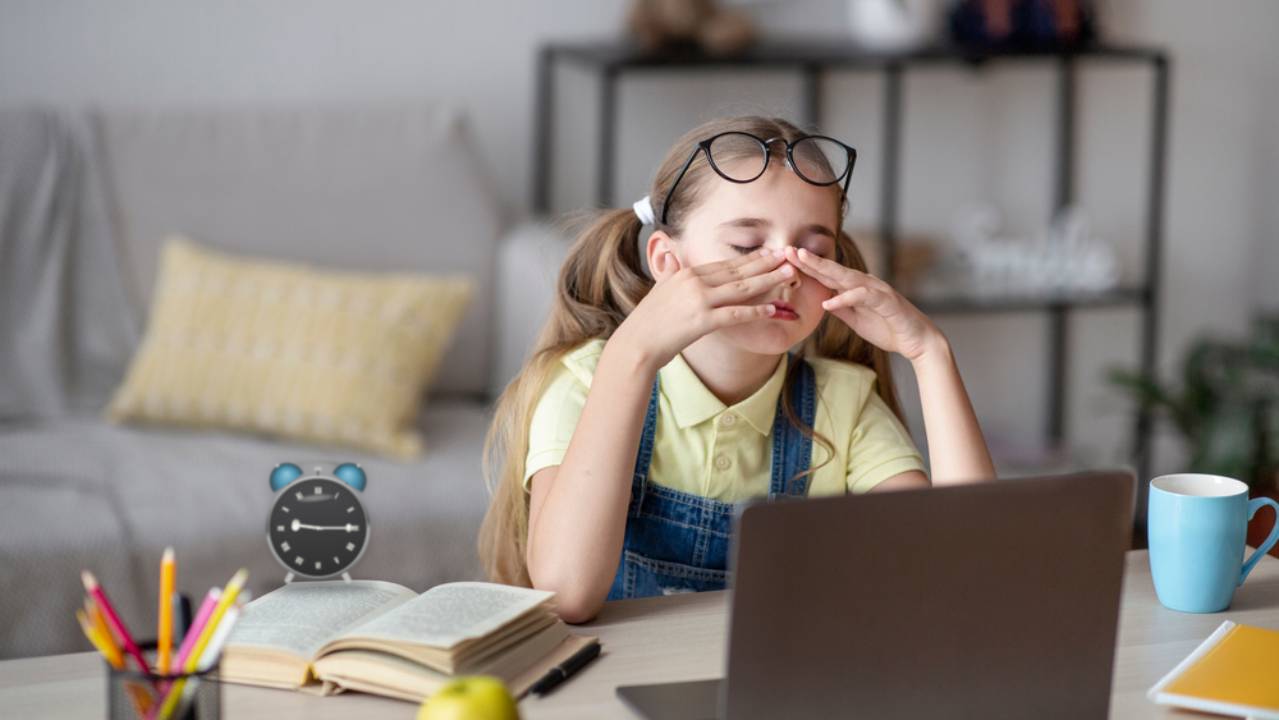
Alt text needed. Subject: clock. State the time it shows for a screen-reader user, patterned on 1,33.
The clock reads 9,15
